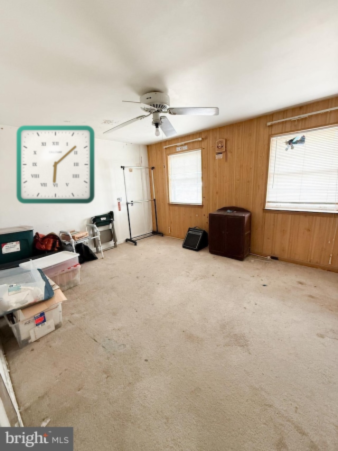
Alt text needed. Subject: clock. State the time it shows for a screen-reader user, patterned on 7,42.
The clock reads 6,08
